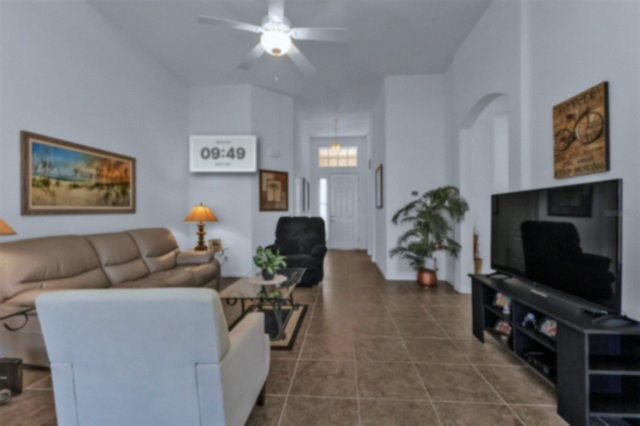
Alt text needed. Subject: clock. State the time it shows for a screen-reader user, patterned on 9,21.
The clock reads 9,49
